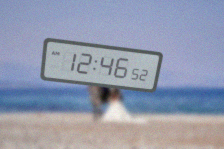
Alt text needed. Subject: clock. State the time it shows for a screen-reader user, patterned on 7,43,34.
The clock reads 12,46,52
